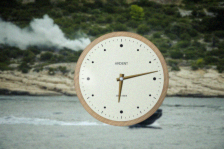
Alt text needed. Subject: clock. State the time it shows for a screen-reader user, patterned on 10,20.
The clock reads 6,13
